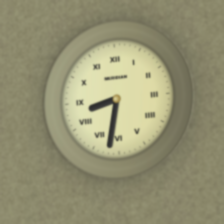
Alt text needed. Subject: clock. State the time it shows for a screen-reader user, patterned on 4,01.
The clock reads 8,32
